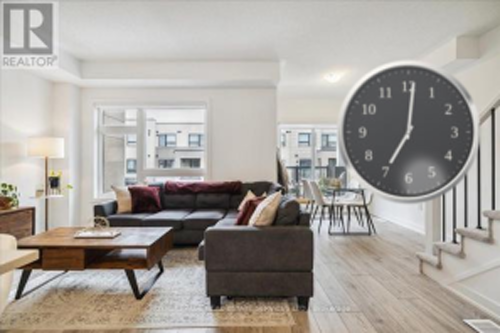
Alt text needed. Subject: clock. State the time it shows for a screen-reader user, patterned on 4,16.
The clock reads 7,01
